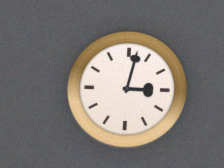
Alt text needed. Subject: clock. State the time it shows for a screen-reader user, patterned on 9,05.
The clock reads 3,02
